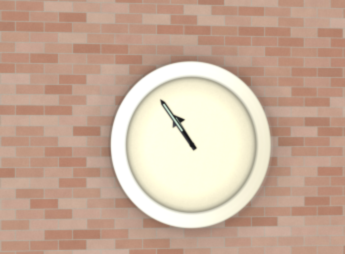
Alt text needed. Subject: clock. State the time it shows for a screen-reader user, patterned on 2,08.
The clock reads 10,54
